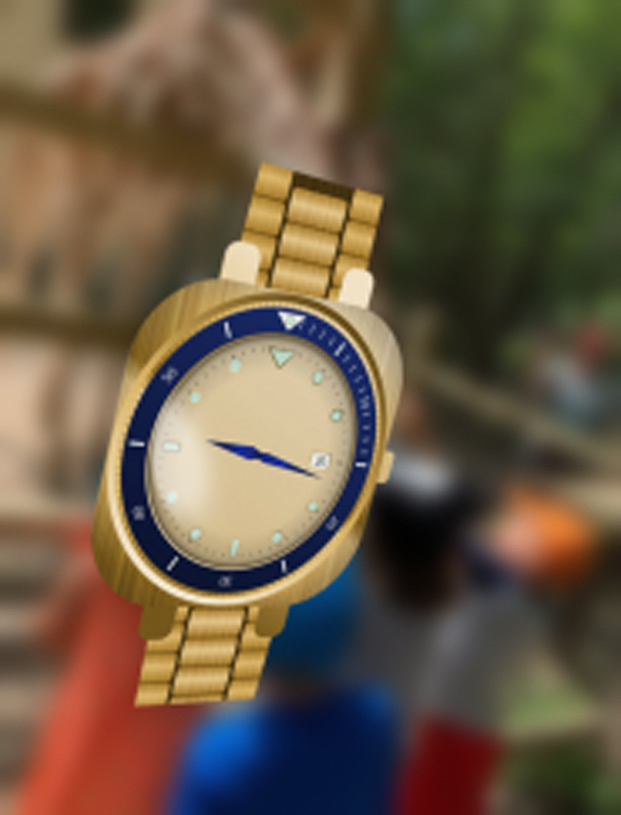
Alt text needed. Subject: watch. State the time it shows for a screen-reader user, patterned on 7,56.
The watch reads 9,17
